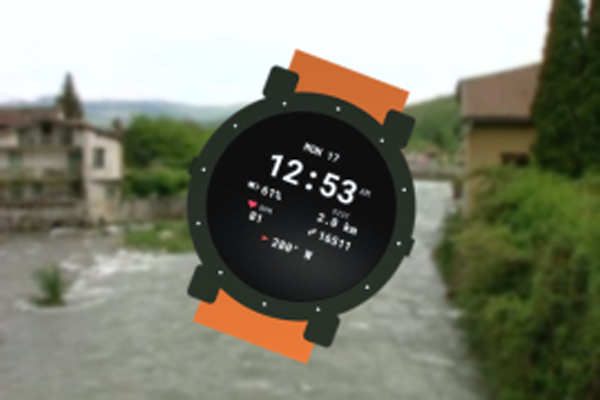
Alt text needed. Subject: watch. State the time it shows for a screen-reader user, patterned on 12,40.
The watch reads 12,53
